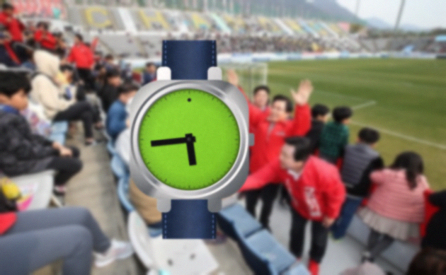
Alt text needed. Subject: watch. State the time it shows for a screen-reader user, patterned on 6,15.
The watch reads 5,44
